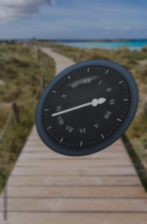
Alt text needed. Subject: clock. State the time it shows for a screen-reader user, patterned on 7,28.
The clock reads 2,43
